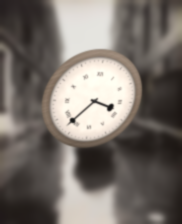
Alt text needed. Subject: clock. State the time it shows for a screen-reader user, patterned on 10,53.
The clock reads 3,37
